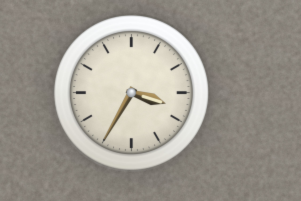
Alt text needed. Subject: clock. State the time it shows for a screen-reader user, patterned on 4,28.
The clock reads 3,35
